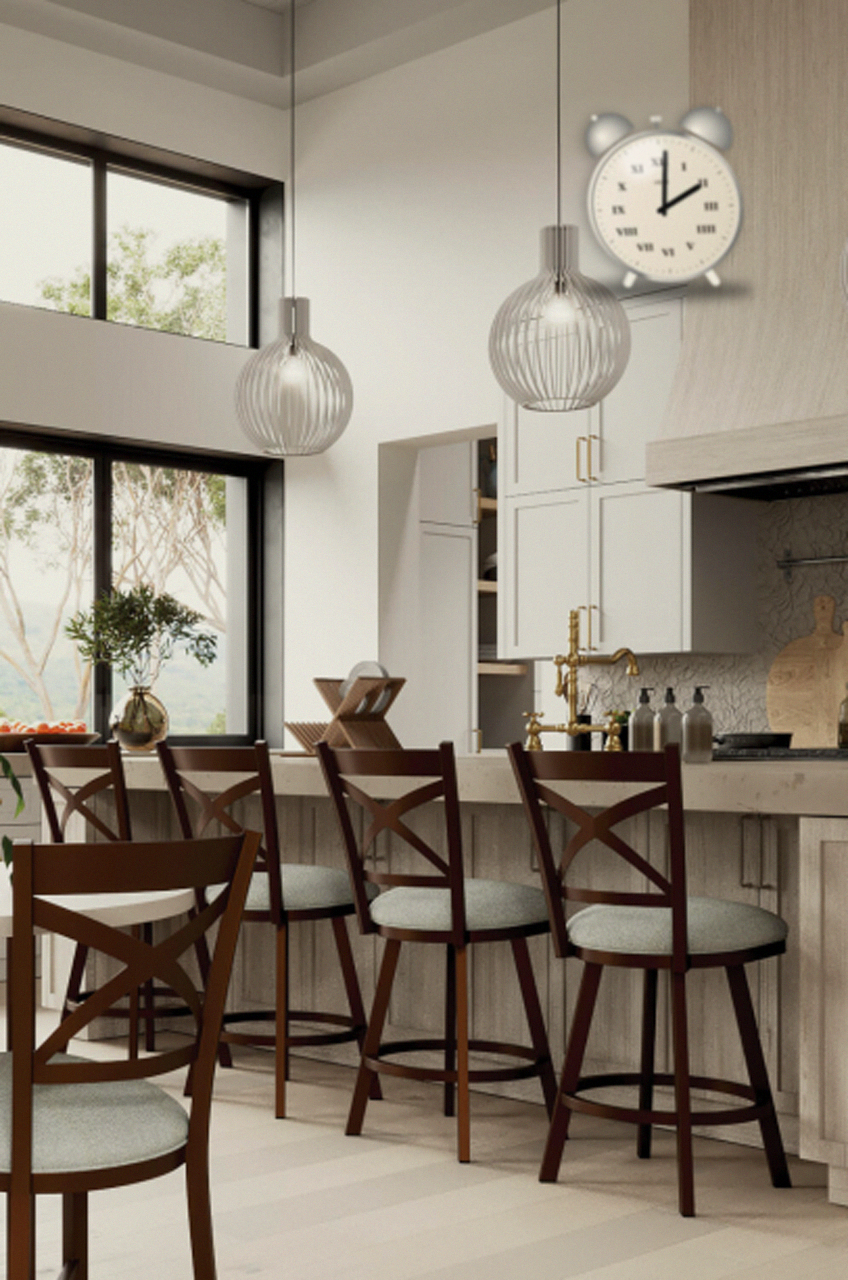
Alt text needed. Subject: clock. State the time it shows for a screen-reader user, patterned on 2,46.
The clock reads 2,01
